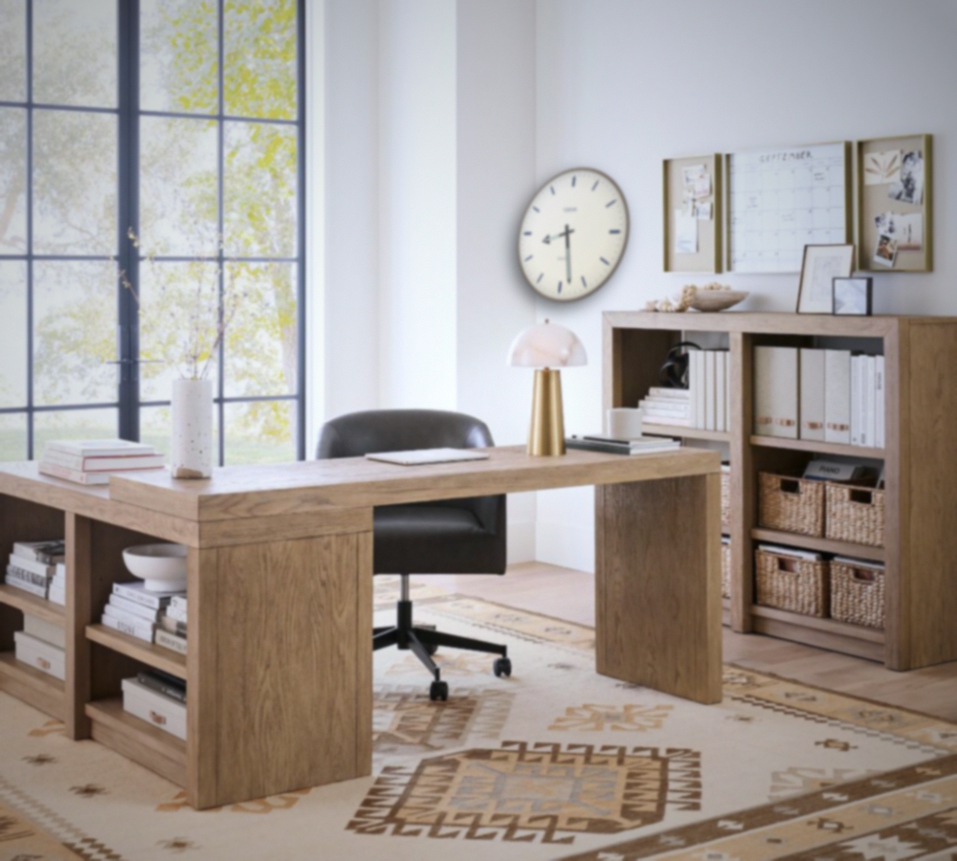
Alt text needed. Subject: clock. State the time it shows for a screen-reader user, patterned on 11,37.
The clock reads 8,28
